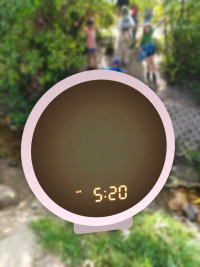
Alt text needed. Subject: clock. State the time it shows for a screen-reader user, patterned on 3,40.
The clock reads 5,20
